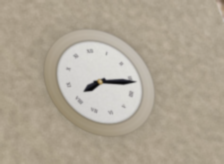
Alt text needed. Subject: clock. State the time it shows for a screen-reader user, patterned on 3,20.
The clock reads 8,16
